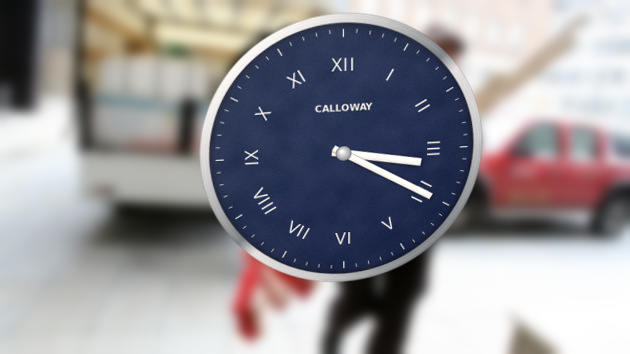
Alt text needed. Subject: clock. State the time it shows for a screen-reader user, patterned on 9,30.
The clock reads 3,20
